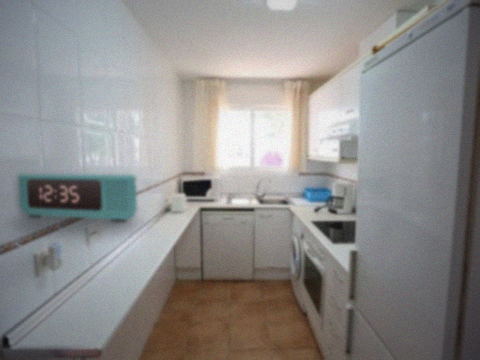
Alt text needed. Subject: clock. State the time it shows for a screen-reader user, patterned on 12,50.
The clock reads 12,35
